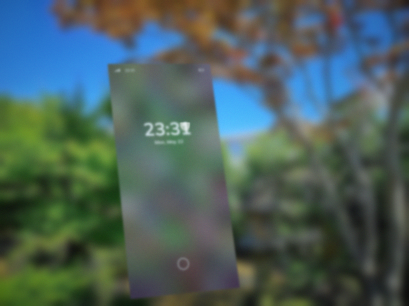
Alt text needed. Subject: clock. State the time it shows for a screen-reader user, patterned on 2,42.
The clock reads 23,31
